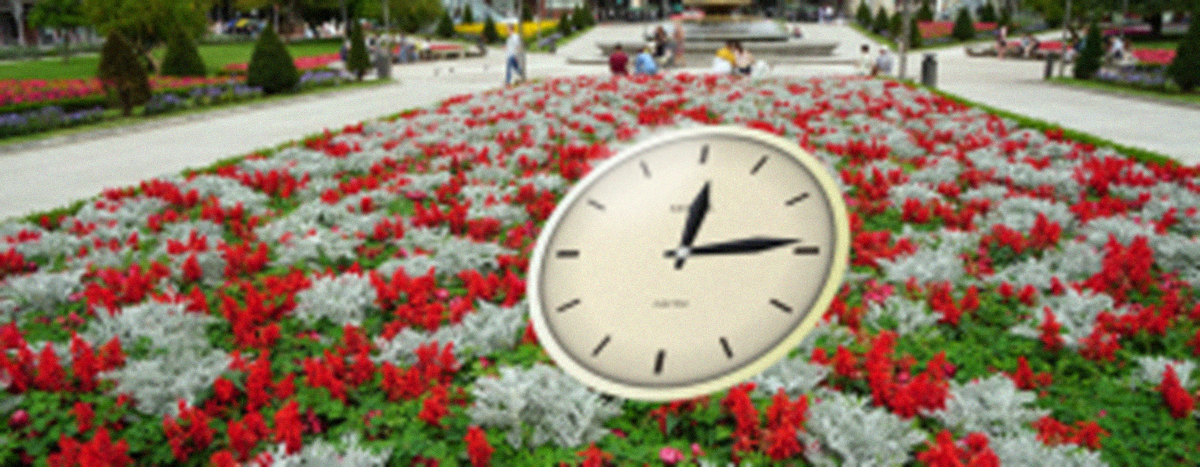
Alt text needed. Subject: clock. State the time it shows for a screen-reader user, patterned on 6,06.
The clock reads 12,14
